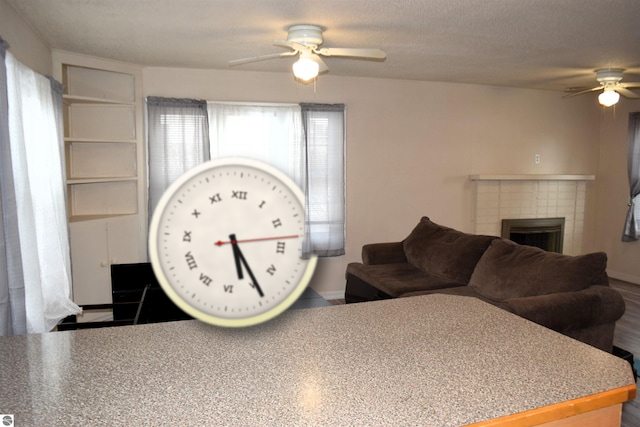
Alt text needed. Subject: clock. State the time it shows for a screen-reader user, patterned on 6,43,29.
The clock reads 5,24,13
